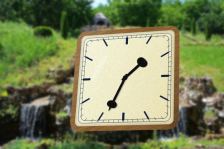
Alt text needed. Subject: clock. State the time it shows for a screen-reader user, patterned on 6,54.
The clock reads 1,34
